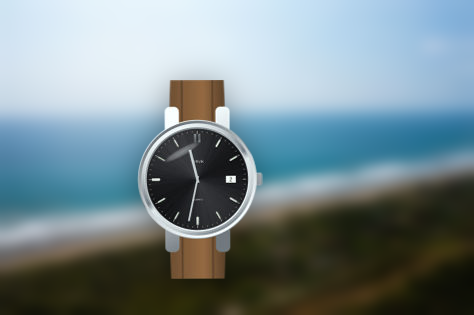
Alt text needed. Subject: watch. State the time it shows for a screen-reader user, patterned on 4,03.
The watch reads 11,32
